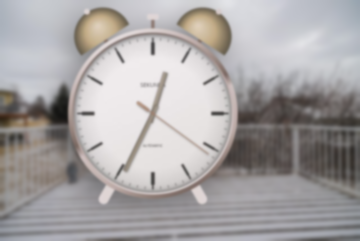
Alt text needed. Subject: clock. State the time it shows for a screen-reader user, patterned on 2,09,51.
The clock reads 12,34,21
